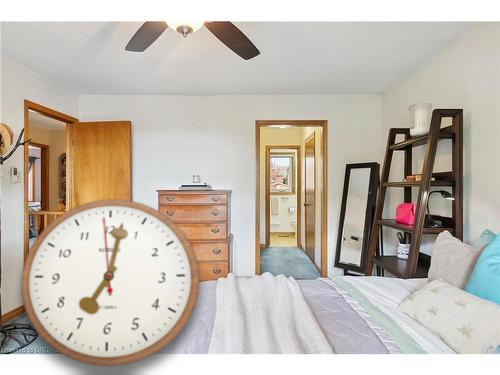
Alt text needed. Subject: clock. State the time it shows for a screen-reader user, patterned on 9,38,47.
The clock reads 7,01,59
